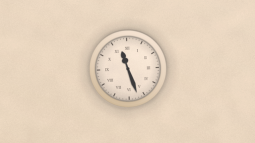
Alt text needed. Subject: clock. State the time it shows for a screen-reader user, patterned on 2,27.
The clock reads 11,27
